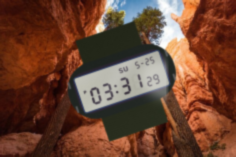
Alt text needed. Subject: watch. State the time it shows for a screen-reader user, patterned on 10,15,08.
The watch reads 3,31,29
